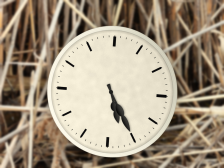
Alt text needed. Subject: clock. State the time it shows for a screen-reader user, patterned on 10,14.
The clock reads 5,25
